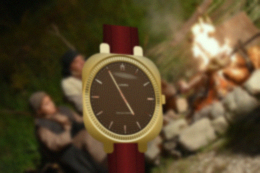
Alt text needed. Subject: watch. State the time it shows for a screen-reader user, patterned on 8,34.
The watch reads 4,55
